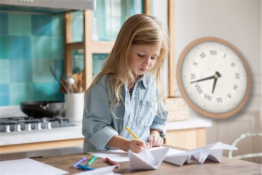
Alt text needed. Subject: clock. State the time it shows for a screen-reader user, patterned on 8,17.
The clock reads 6,43
